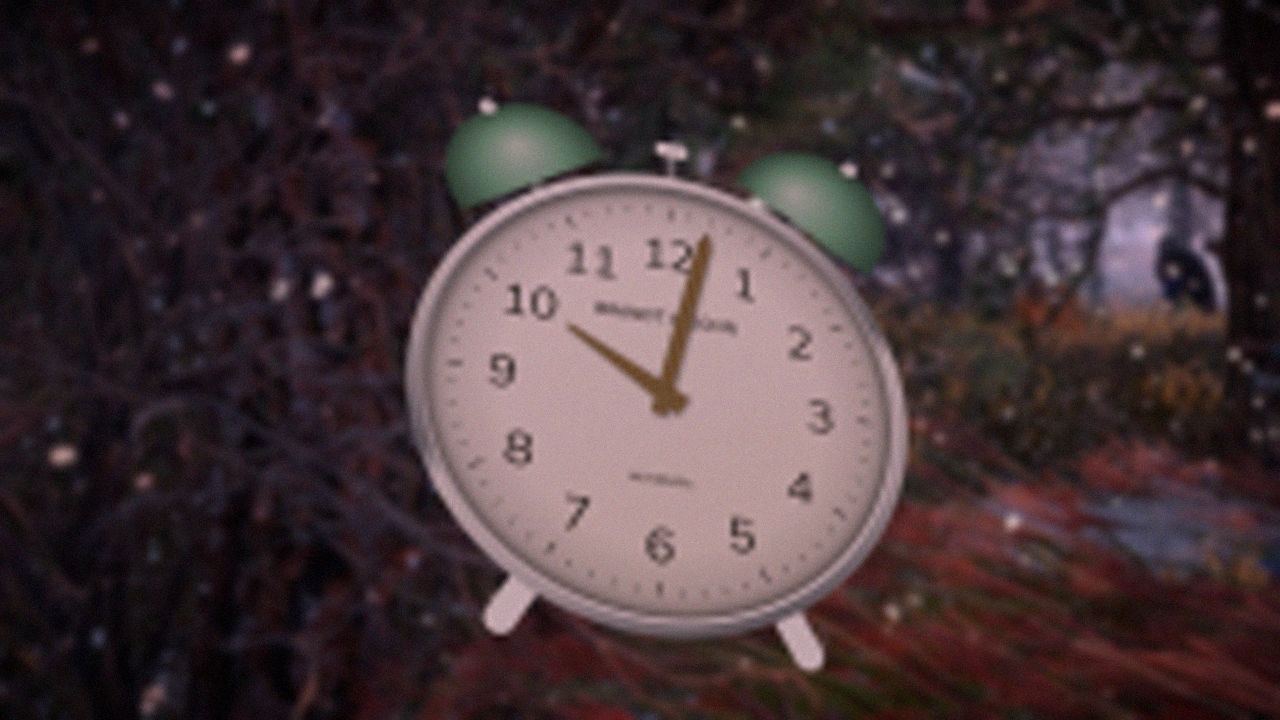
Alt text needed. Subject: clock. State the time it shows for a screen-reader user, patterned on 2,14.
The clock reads 10,02
